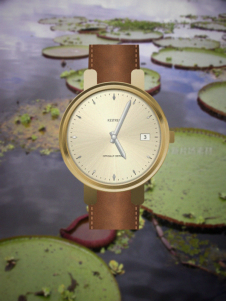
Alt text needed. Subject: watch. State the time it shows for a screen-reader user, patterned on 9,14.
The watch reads 5,04
